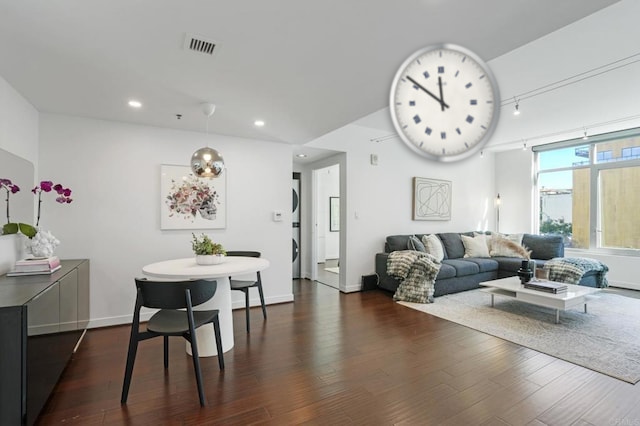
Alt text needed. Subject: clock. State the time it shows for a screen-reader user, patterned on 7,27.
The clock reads 11,51
